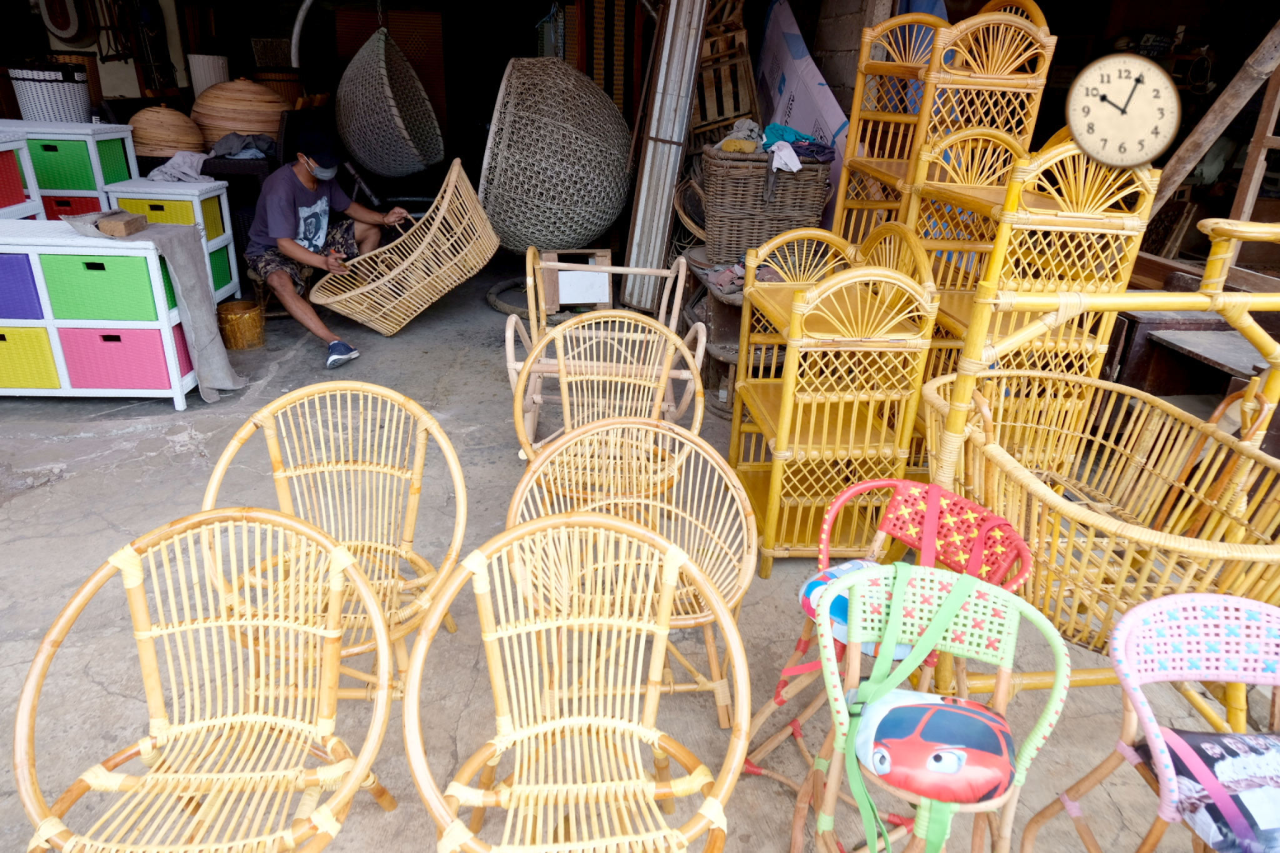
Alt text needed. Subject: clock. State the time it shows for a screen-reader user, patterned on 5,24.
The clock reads 10,04
